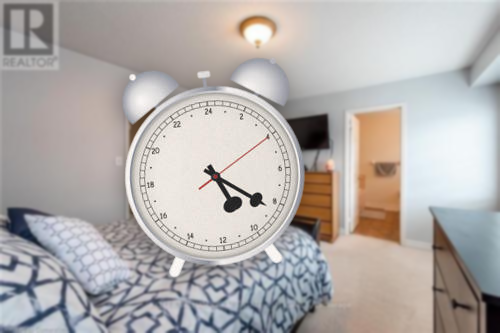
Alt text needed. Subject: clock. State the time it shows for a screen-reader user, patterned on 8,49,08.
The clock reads 10,21,10
